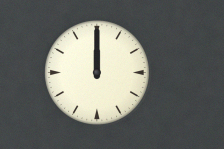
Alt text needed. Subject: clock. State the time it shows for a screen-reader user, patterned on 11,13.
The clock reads 12,00
